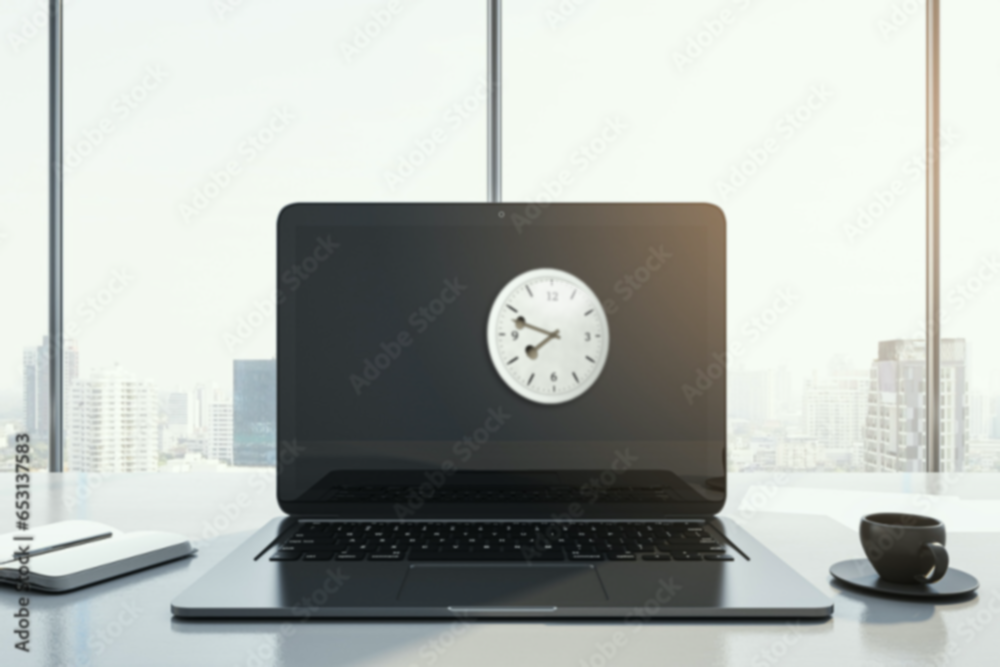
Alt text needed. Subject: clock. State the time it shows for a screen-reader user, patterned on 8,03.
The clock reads 7,48
